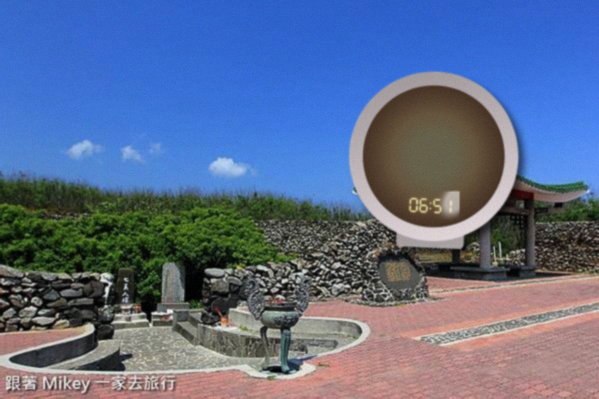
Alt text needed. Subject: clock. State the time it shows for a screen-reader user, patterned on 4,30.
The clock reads 6,51
